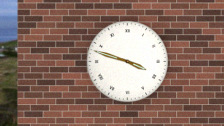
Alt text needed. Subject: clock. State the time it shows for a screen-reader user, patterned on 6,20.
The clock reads 3,48
